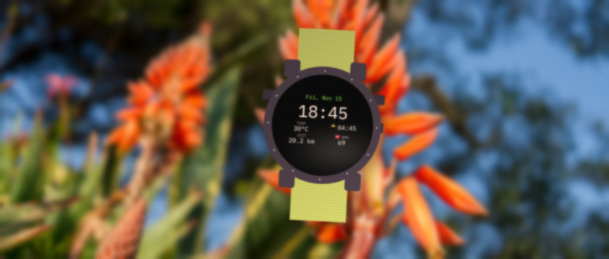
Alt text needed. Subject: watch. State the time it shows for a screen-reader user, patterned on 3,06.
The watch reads 18,45
